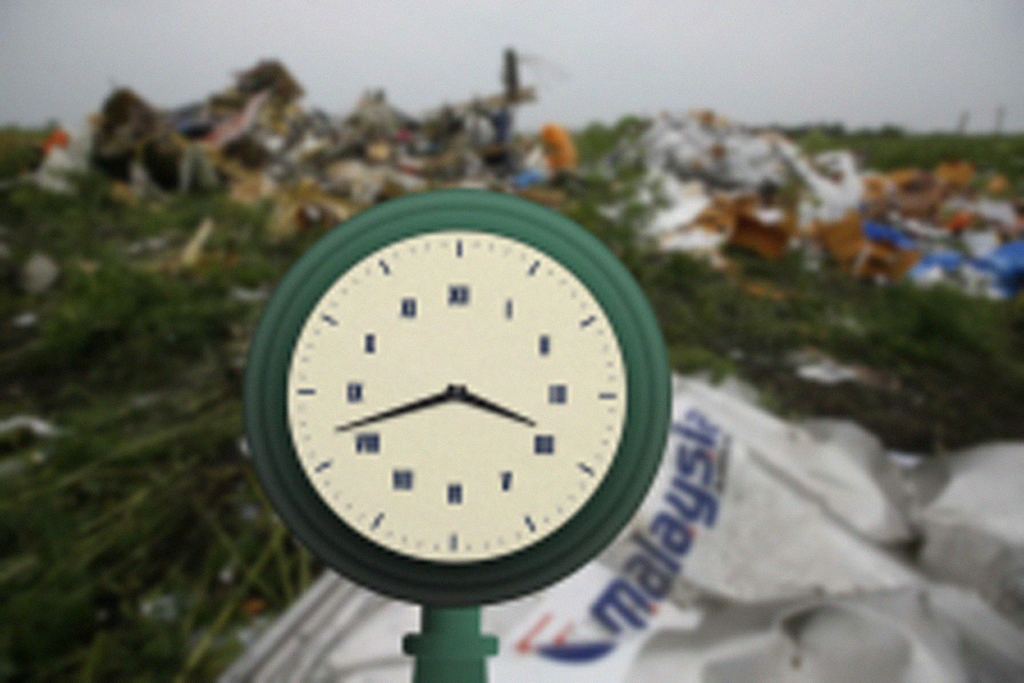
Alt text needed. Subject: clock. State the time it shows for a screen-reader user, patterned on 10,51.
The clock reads 3,42
